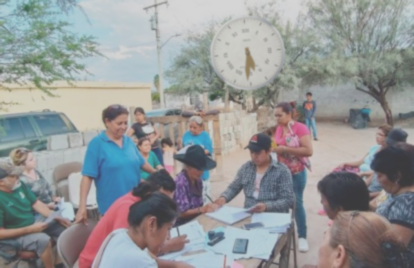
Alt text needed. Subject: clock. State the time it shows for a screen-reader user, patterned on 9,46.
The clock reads 5,31
